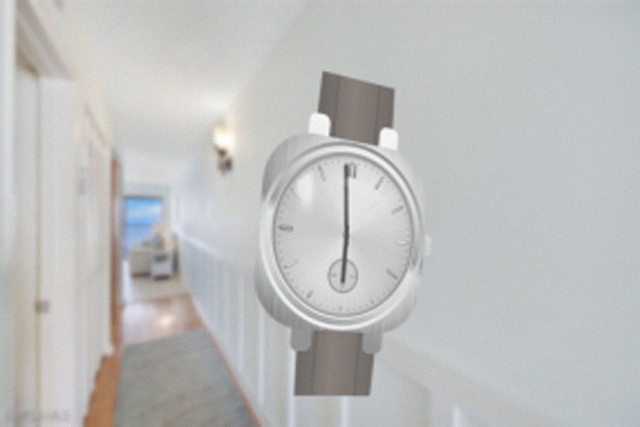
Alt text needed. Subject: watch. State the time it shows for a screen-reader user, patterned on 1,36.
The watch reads 5,59
